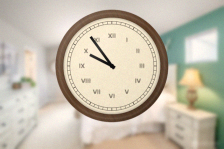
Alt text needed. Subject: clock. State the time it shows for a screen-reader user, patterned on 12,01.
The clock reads 9,54
